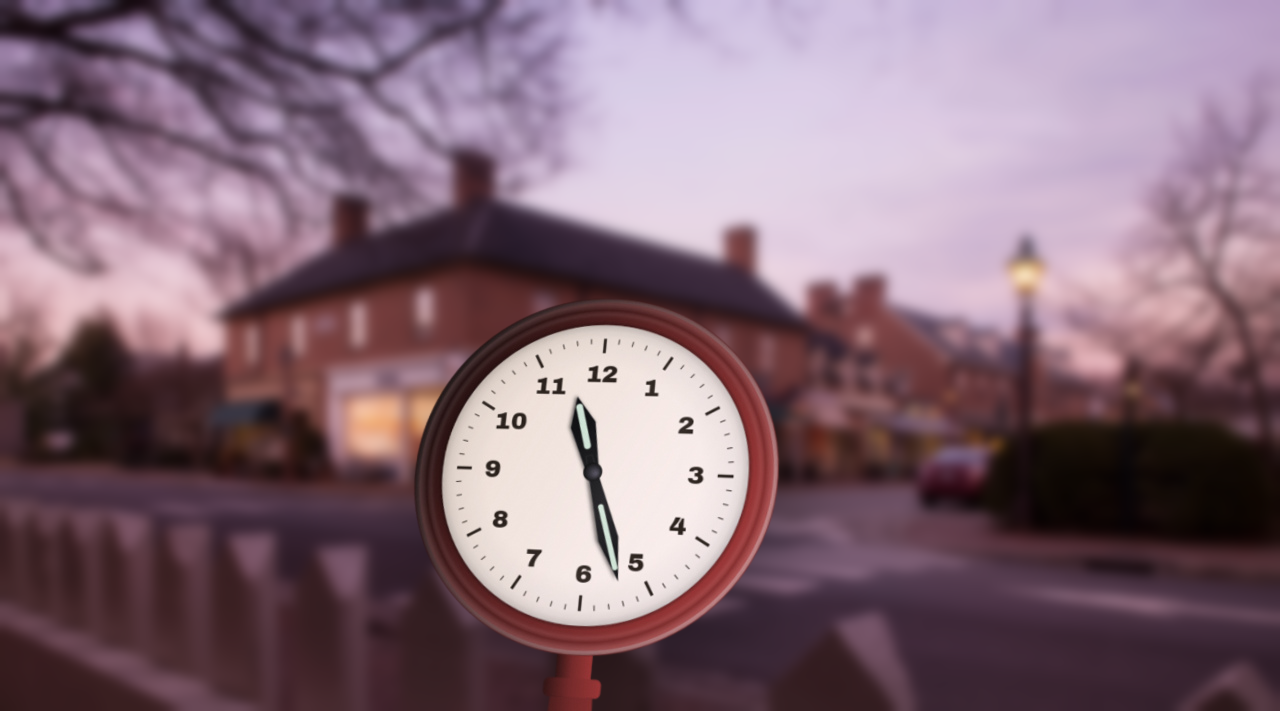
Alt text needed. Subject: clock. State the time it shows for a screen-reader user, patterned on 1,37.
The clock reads 11,27
